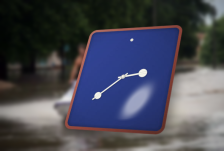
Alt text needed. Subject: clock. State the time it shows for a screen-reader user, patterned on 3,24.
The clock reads 2,38
